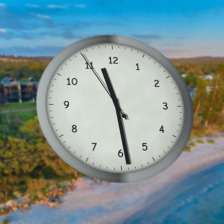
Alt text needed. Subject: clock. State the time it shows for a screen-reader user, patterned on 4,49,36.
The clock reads 11,28,55
